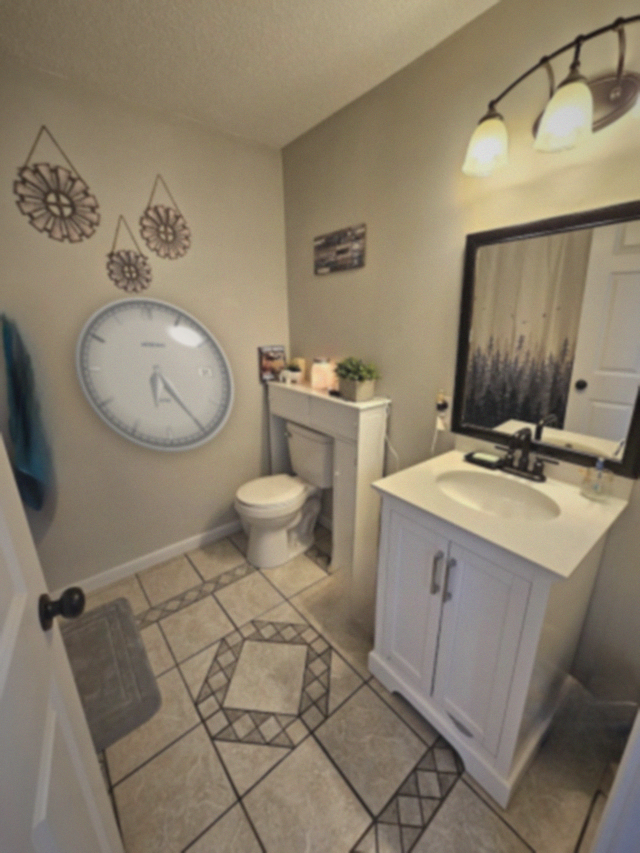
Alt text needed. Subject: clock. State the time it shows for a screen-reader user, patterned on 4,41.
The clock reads 6,25
